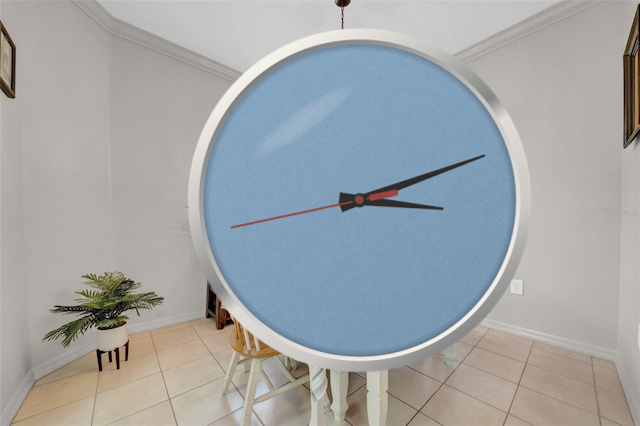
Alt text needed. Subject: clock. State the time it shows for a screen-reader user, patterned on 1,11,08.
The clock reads 3,11,43
